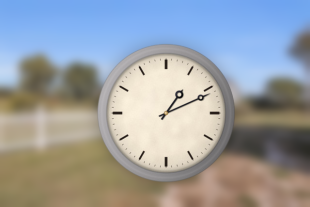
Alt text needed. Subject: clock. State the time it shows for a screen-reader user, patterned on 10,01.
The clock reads 1,11
